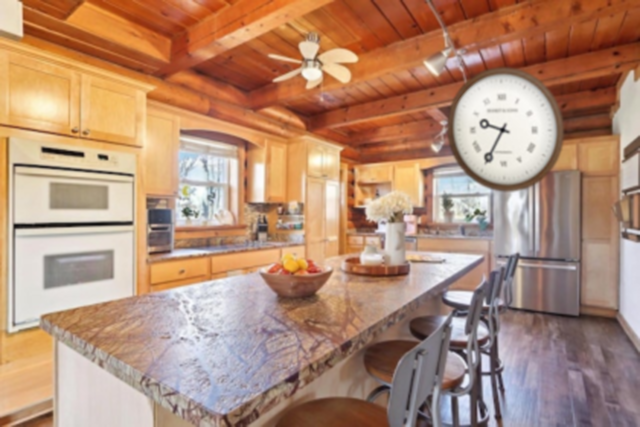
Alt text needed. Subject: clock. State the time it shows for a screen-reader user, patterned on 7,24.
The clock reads 9,35
